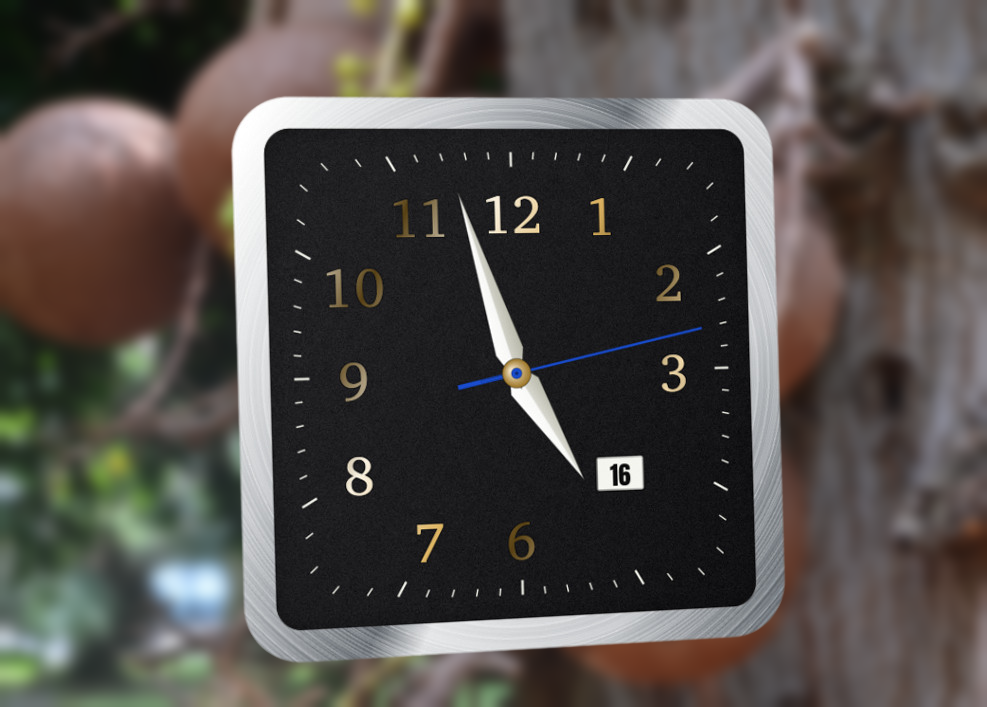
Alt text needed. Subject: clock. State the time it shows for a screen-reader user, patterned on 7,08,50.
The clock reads 4,57,13
